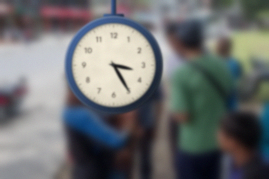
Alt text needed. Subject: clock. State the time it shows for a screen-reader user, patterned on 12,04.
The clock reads 3,25
